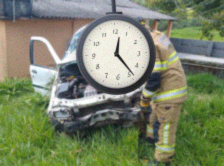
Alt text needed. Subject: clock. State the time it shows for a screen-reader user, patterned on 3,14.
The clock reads 12,24
